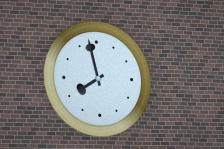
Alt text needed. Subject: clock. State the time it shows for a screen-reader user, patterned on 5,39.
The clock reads 7,58
